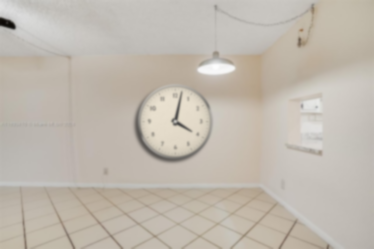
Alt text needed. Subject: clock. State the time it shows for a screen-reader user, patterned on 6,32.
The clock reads 4,02
